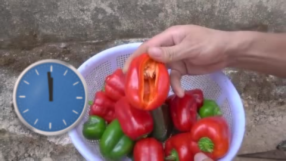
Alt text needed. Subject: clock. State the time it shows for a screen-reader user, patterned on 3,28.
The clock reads 11,59
